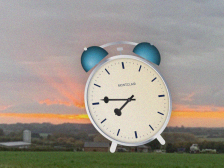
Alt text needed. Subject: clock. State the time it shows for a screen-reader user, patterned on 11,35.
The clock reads 7,46
